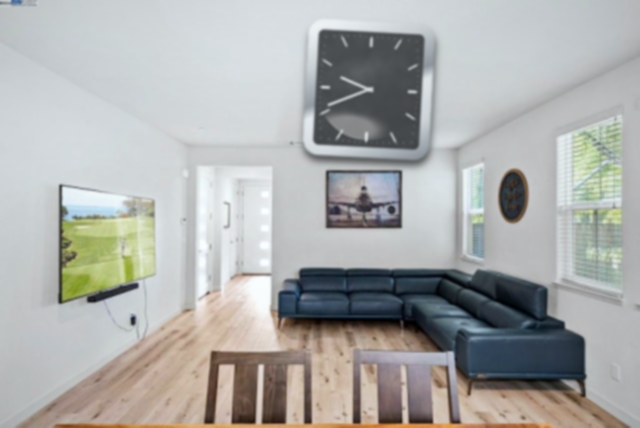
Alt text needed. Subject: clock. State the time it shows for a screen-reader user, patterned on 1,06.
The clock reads 9,41
